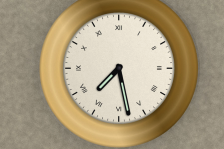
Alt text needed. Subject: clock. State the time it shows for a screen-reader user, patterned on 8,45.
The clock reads 7,28
